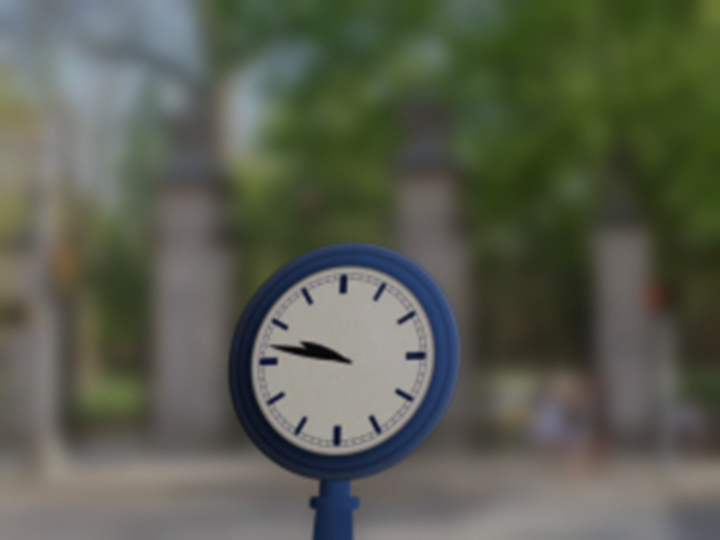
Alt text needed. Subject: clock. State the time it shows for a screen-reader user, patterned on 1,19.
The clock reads 9,47
